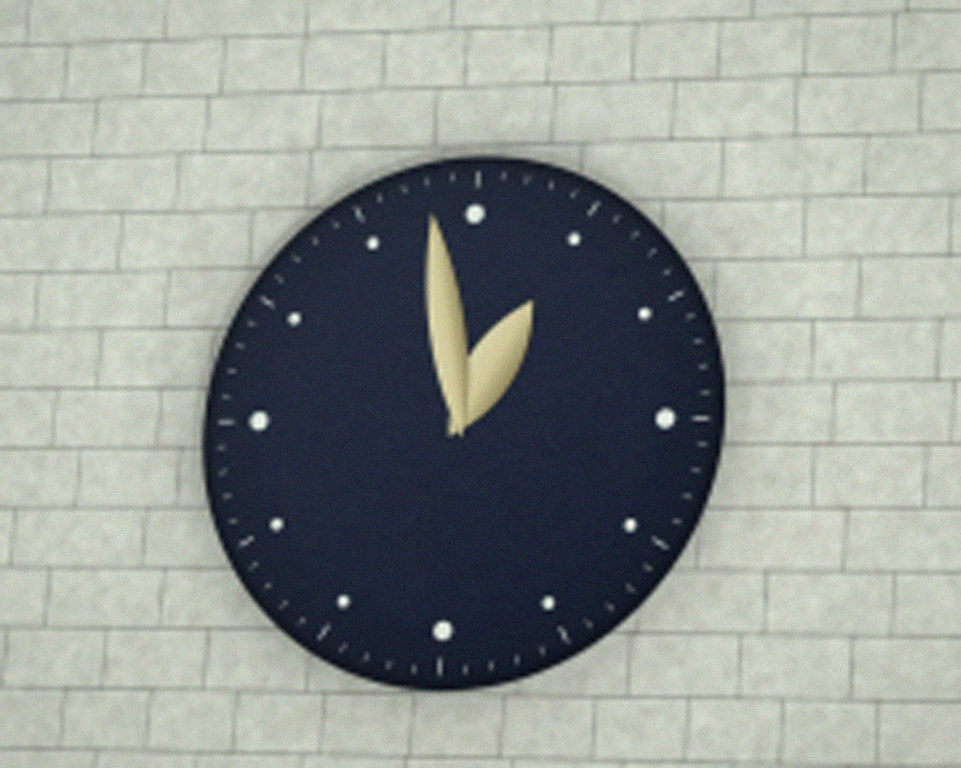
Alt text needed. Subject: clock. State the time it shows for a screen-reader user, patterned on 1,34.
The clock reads 12,58
